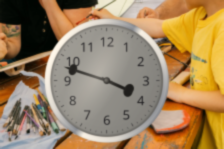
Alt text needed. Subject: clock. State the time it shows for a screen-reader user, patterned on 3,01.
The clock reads 3,48
